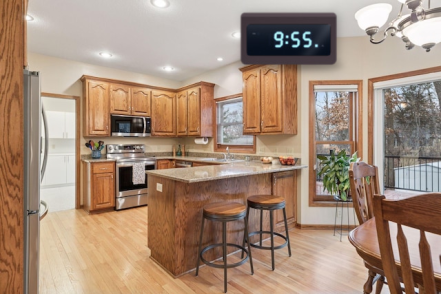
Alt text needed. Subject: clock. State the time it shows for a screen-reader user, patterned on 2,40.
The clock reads 9,55
